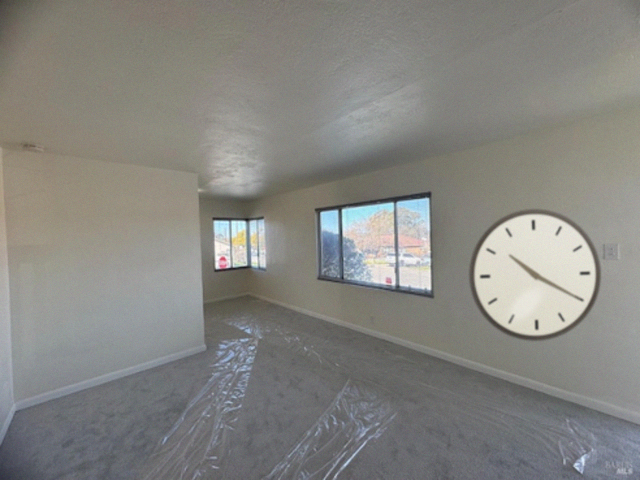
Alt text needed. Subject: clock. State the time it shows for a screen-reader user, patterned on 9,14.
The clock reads 10,20
